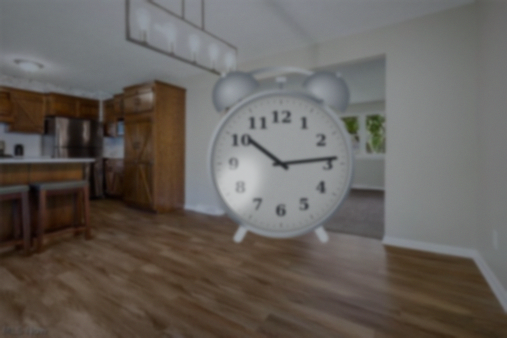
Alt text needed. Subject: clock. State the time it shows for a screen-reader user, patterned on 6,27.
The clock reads 10,14
